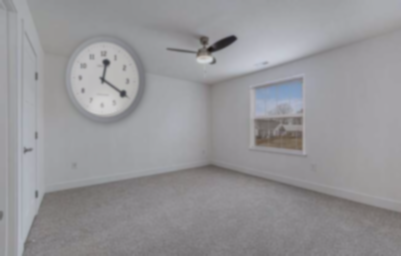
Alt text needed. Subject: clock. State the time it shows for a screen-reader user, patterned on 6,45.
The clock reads 12,20
